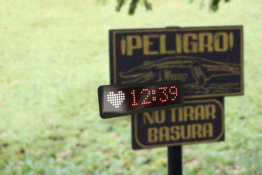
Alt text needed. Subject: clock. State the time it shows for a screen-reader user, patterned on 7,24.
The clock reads 12,39
